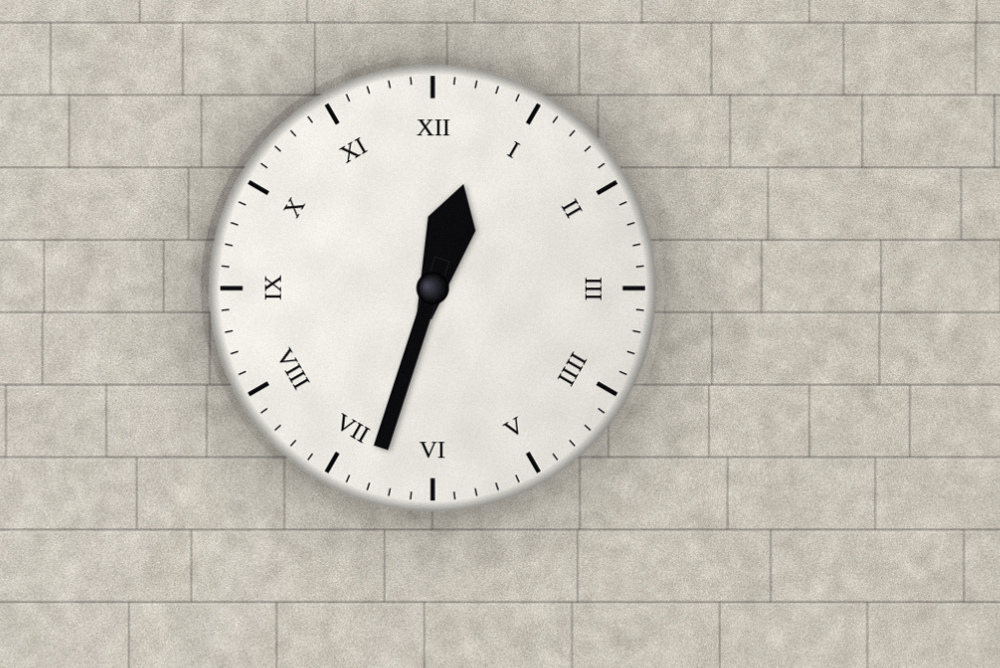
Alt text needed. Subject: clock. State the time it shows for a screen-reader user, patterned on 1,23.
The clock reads 12,33
